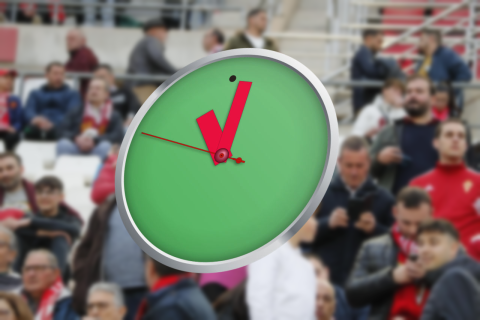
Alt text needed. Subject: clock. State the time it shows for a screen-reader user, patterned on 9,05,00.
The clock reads 11,01,48
